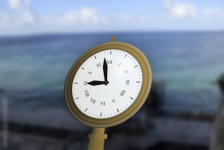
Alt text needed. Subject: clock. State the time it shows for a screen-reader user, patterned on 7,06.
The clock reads 8,58
